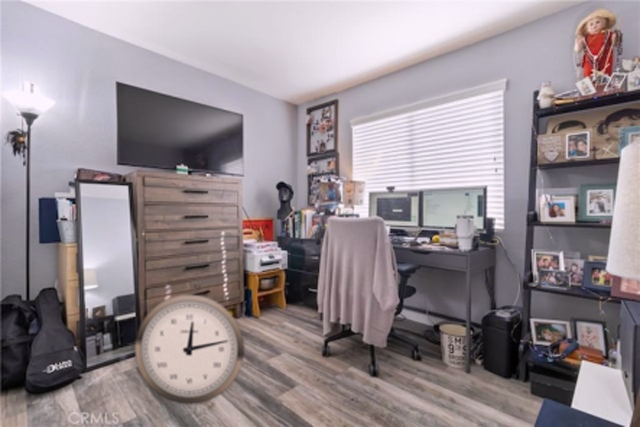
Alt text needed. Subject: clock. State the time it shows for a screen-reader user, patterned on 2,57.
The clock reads 12,13
